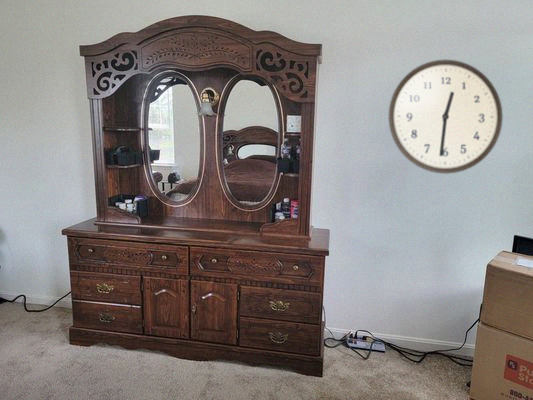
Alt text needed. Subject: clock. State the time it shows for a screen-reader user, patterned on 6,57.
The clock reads 12,31
